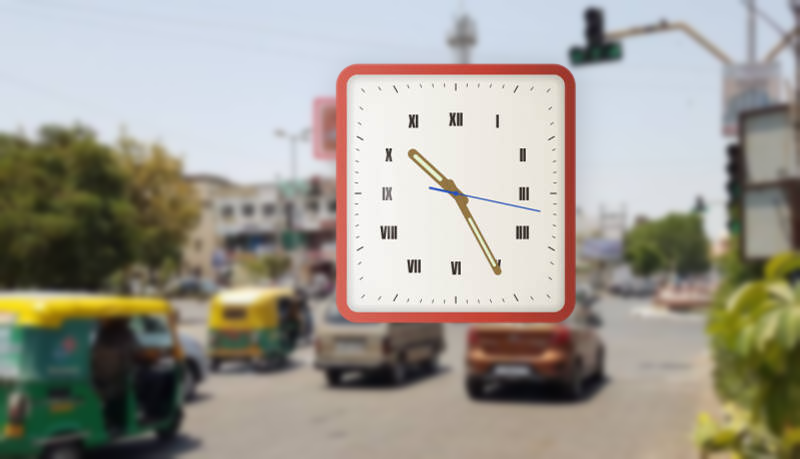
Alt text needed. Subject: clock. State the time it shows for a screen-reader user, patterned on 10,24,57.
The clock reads 10,25,17
